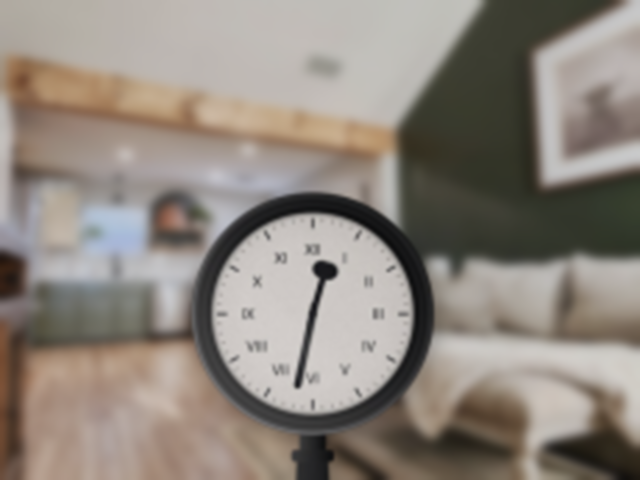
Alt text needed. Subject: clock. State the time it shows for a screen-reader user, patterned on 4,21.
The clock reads 12,32
